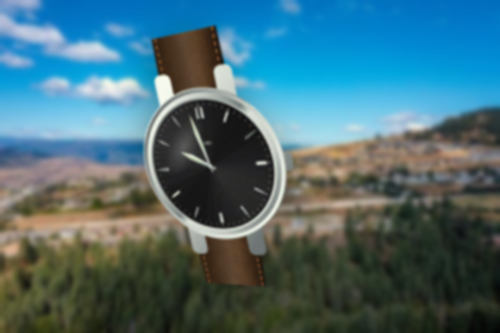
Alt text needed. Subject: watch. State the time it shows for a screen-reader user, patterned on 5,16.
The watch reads 9,58
